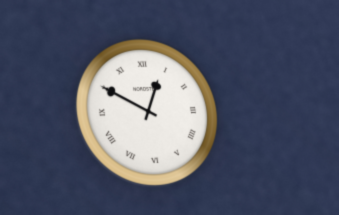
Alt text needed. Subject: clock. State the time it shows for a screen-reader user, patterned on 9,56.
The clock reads 12,50
